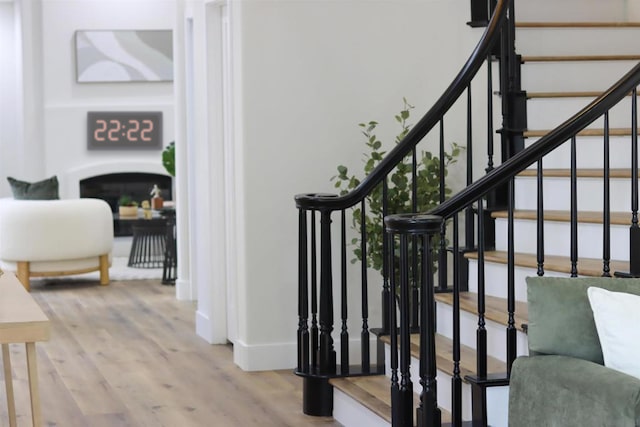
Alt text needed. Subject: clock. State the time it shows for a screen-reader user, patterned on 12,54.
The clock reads 22,22
